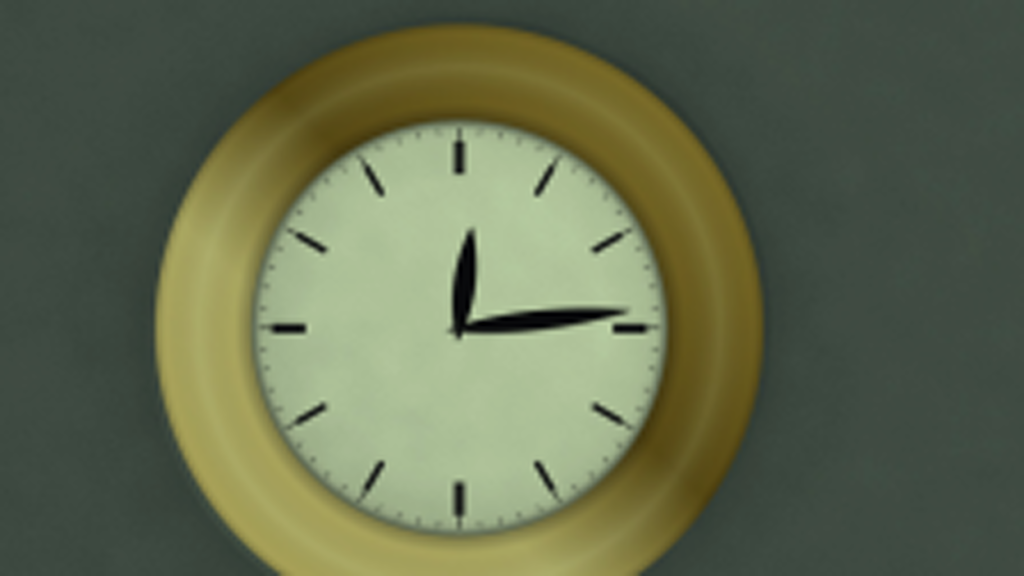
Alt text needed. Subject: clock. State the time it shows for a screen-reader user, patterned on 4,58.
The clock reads 12,14
